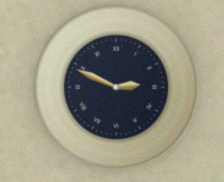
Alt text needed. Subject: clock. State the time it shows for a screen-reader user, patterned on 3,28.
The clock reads 2,49
